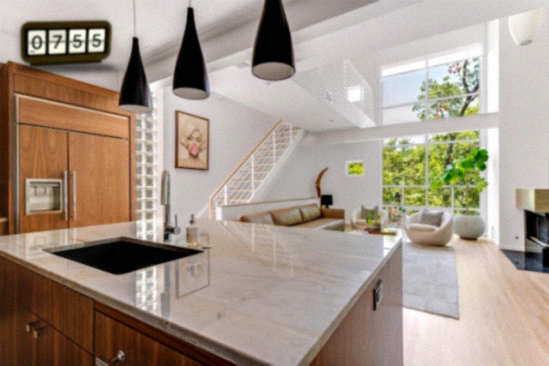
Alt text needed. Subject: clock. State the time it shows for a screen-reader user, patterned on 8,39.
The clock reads 7,55
